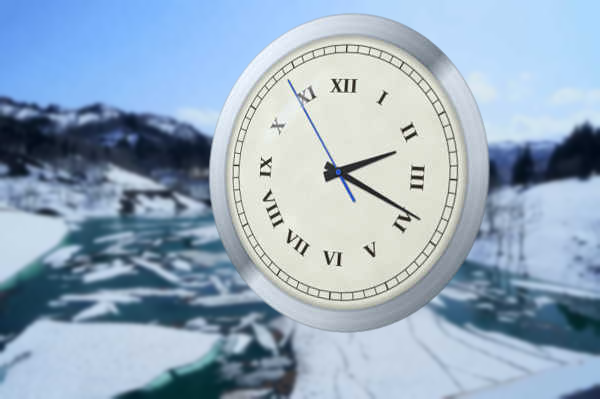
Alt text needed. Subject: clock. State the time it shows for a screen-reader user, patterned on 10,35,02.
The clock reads 2,18,54
